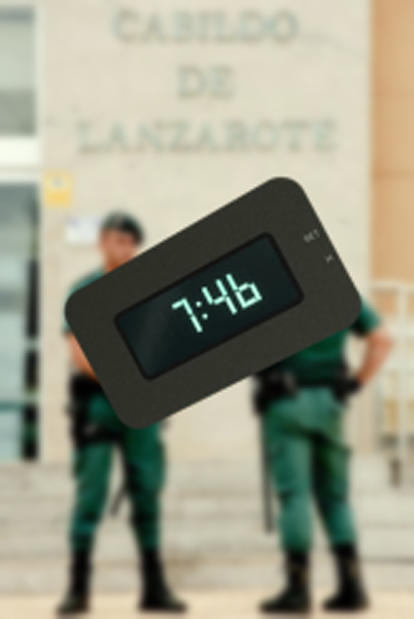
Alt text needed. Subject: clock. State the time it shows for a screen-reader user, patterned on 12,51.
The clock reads 7,46
